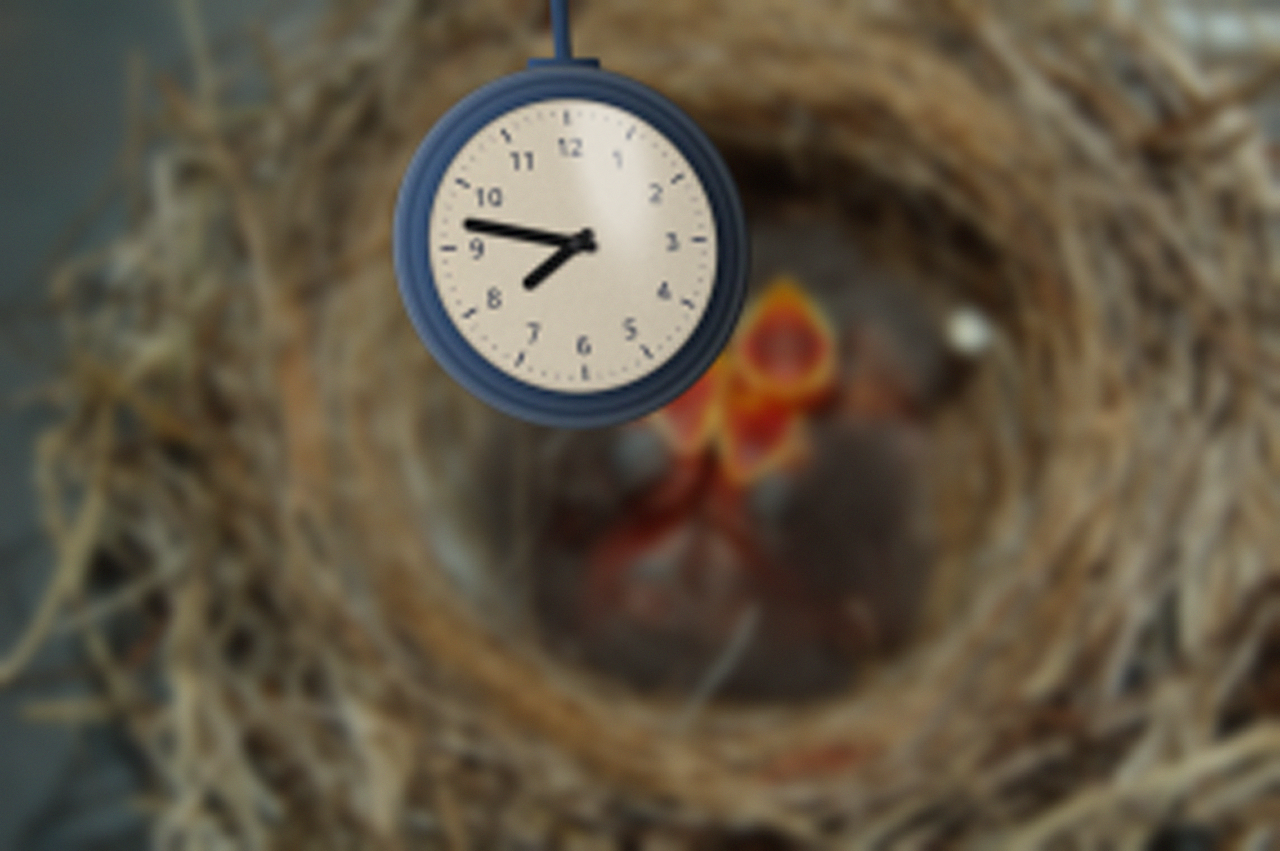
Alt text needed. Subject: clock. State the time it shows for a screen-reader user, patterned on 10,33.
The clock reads 7,47
